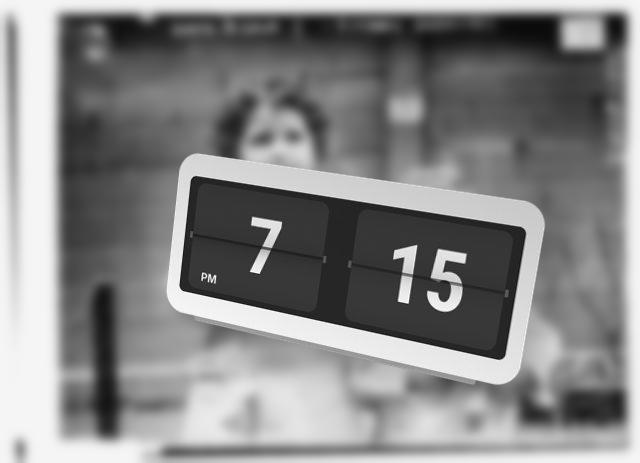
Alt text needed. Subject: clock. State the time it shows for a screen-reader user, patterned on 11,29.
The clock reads 7,15
